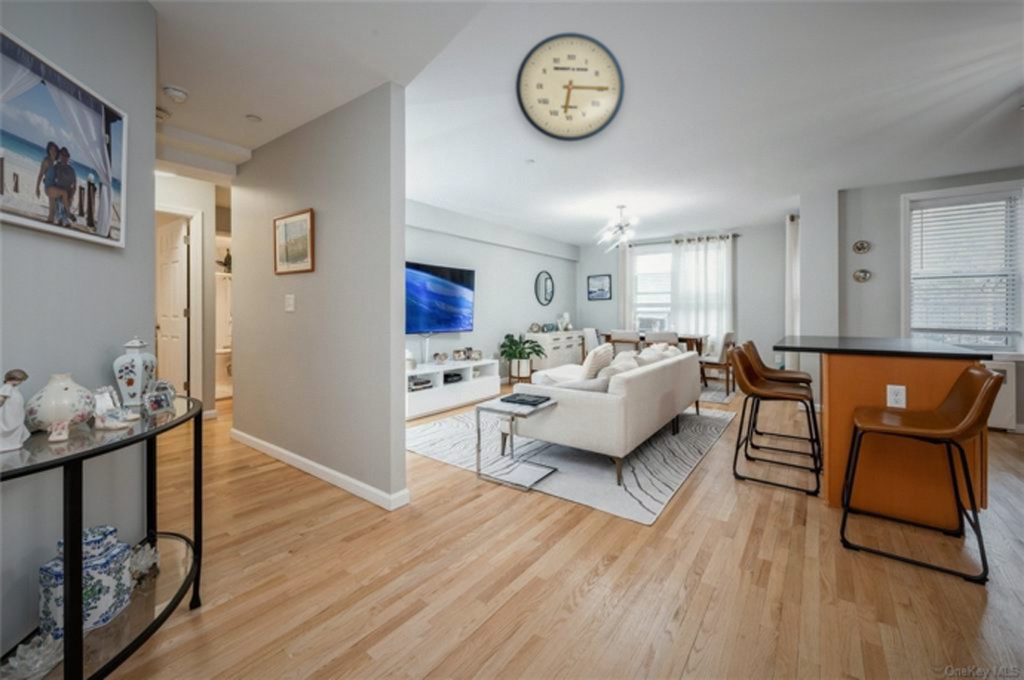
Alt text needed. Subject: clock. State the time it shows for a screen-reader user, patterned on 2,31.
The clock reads 6,15
